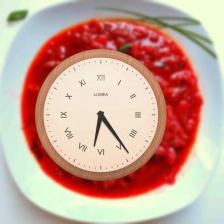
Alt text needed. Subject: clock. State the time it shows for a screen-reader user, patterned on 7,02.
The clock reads 6,24
